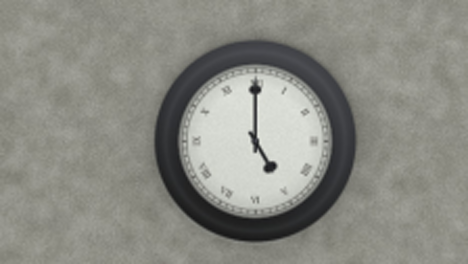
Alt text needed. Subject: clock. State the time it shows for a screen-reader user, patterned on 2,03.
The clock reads 5,00
